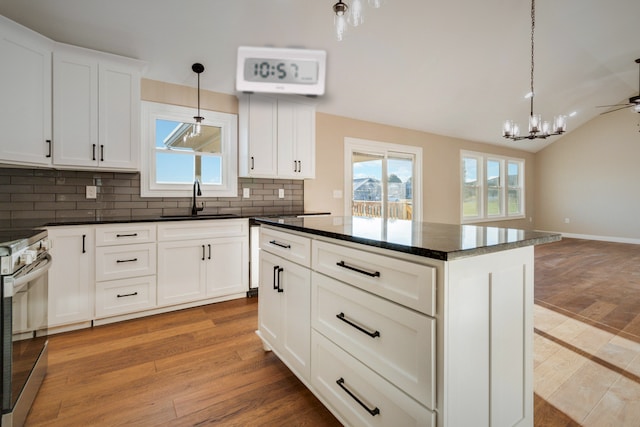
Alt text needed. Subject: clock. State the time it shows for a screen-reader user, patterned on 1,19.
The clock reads 10,57
